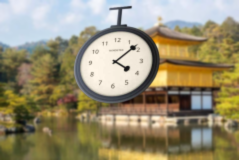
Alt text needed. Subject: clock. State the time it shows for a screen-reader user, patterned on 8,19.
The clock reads 4,08
